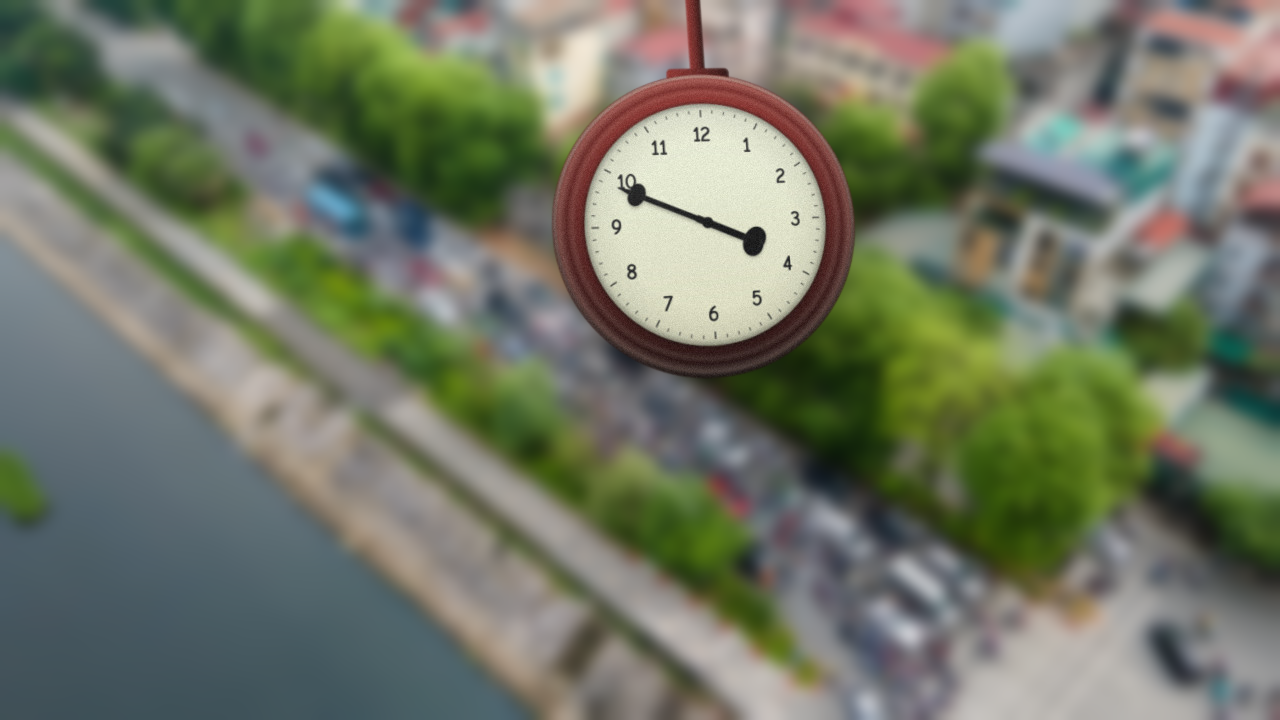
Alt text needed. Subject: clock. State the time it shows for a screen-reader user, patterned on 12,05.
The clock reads 3,49
